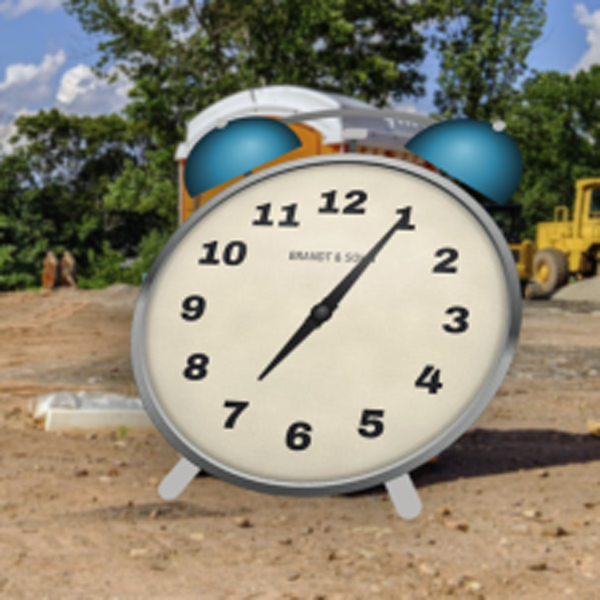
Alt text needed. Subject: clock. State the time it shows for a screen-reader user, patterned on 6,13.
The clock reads 7,05
